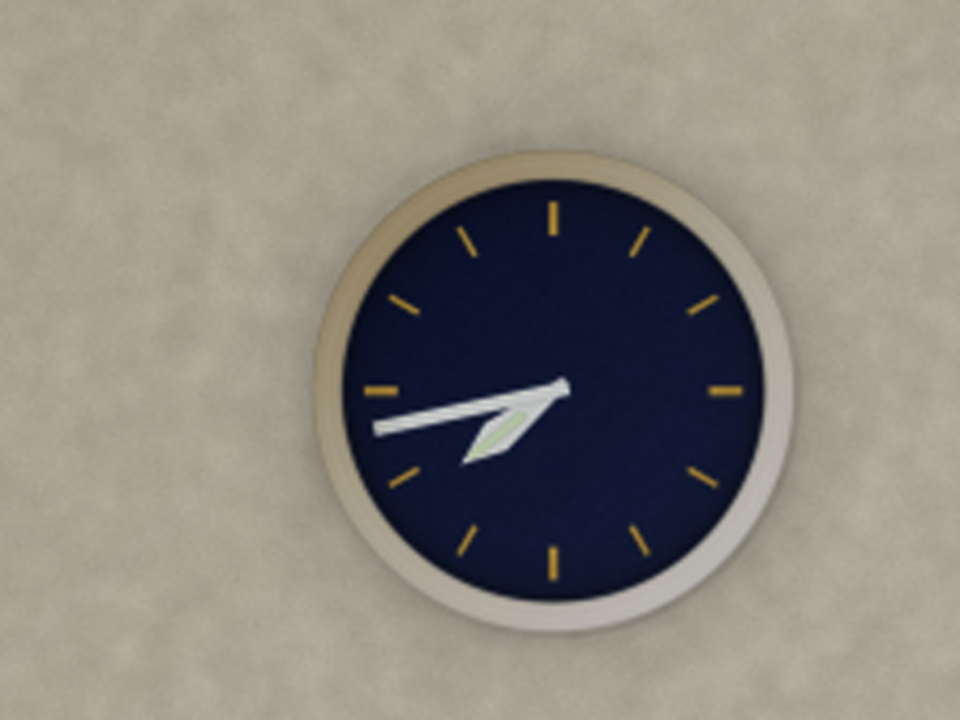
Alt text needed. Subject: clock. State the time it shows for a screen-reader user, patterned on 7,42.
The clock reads 7,43
